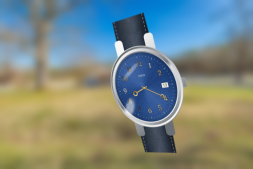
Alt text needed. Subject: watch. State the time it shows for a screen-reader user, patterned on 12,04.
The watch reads 8,20
